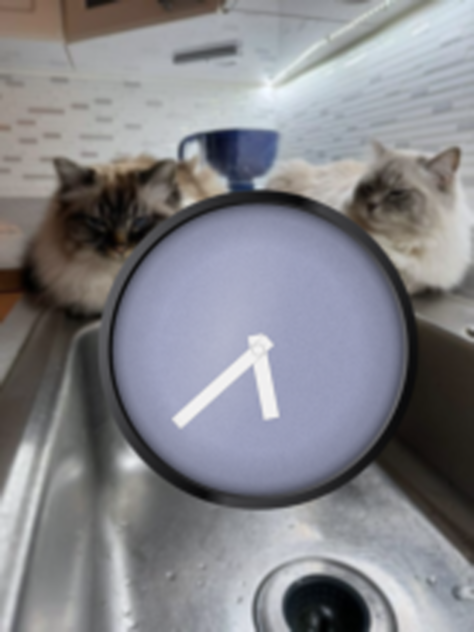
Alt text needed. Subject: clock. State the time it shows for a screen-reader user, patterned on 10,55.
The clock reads 5,38
